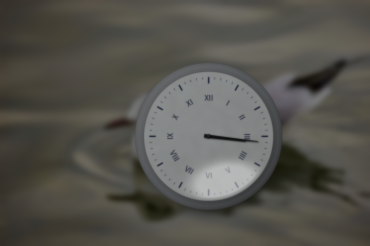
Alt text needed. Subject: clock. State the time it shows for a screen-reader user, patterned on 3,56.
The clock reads 3,16
